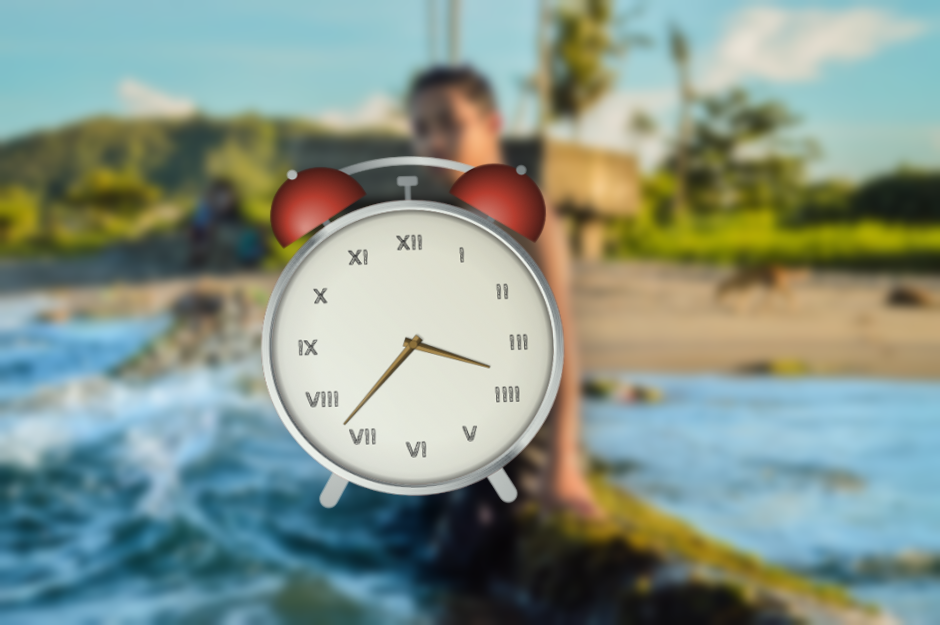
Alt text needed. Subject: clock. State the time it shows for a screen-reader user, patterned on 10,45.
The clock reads 3,37
